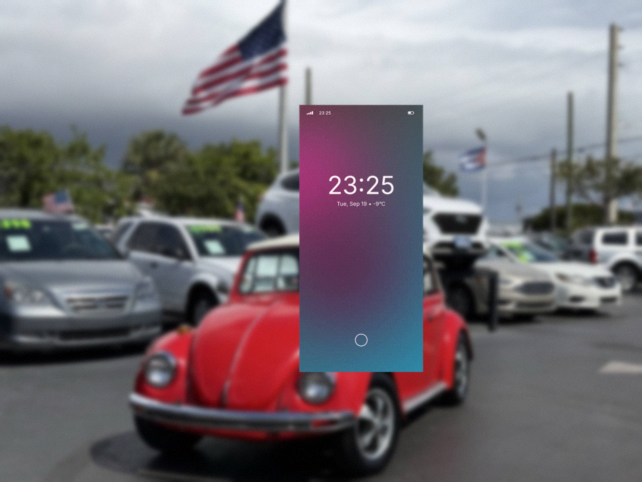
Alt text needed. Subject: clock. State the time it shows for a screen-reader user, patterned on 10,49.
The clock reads 23,25
